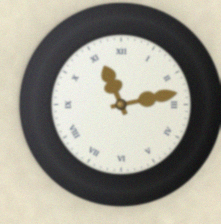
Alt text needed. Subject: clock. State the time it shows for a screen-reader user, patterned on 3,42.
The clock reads 11,13
